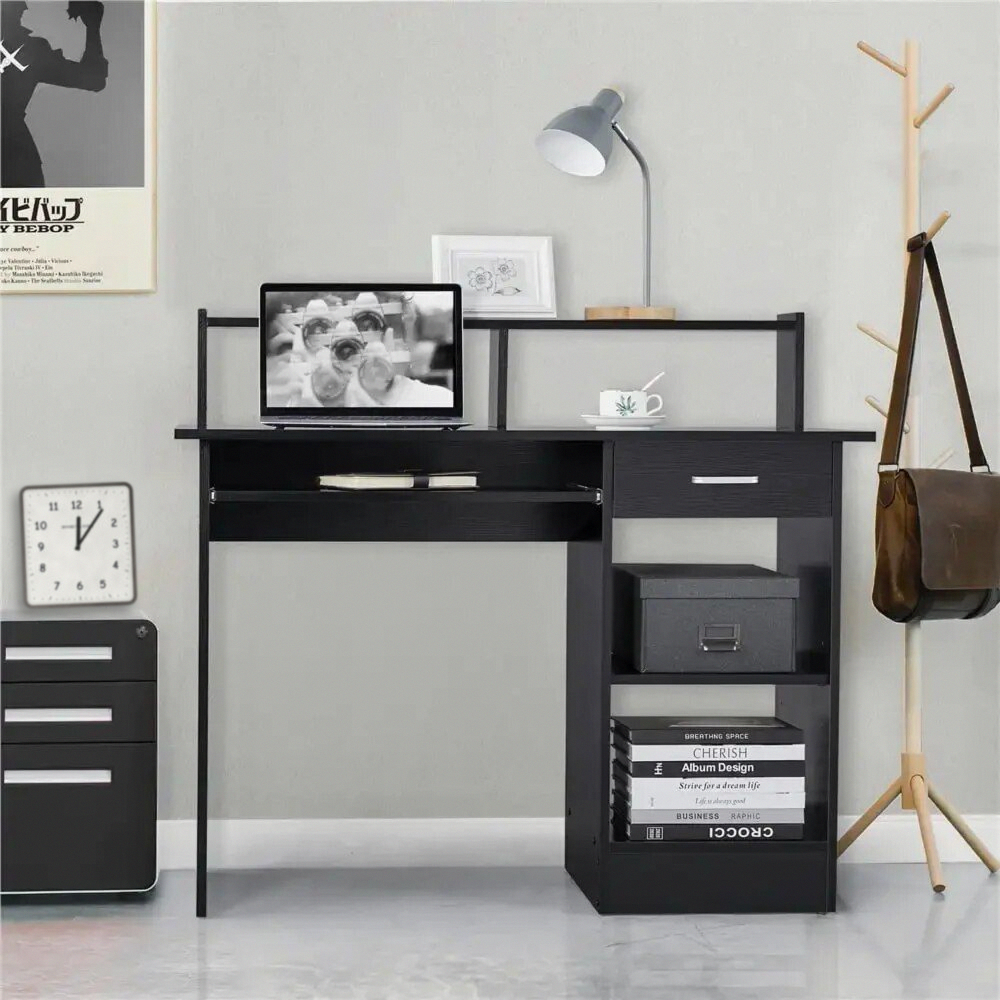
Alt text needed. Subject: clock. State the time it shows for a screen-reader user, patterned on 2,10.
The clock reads 12,06
